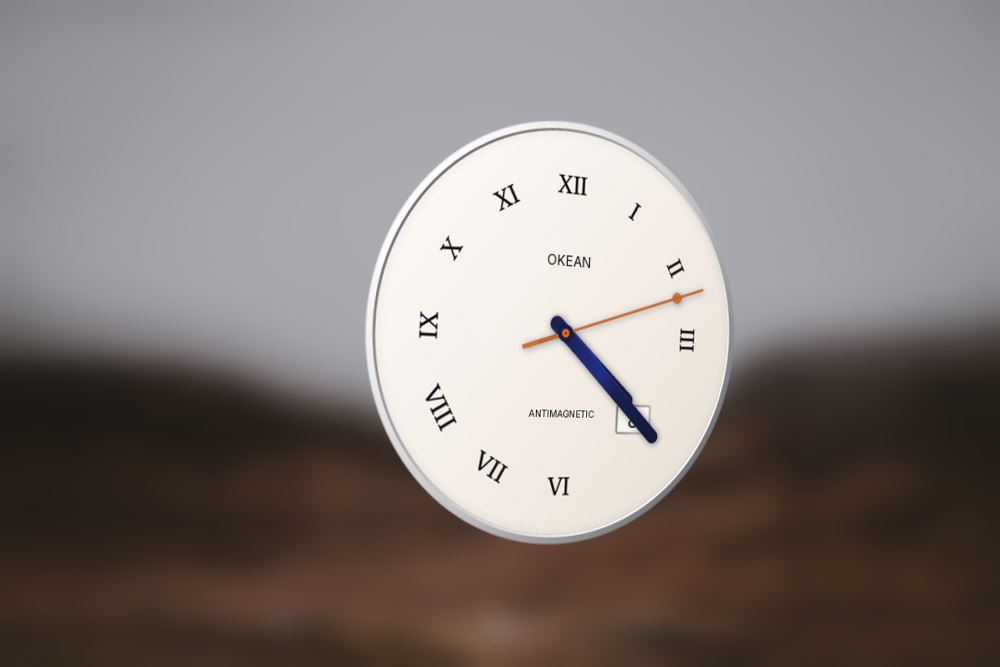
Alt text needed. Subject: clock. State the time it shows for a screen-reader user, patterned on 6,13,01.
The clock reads 4,22,12
